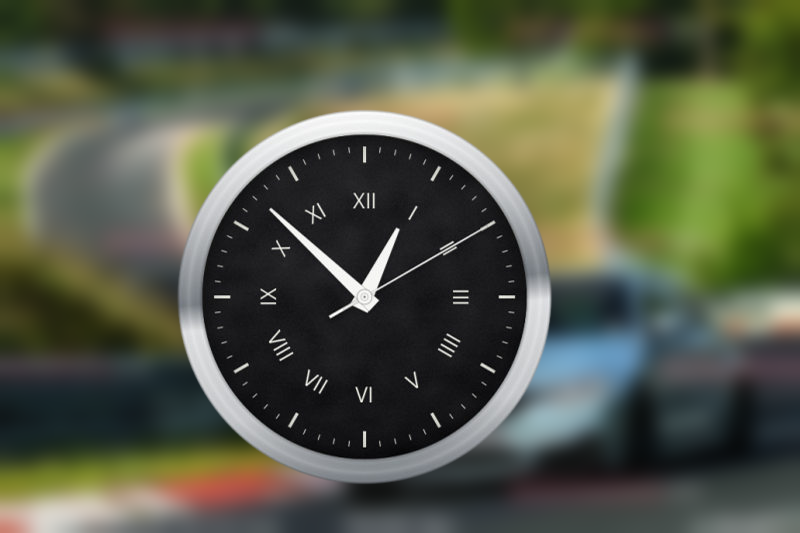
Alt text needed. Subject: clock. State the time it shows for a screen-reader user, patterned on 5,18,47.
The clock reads 12,52,10
